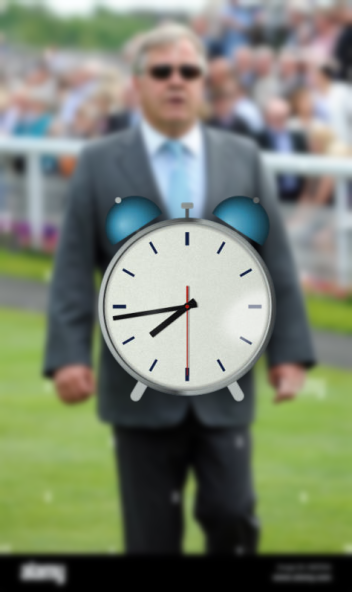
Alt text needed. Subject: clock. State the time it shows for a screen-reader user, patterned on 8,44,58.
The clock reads 7,43,30
